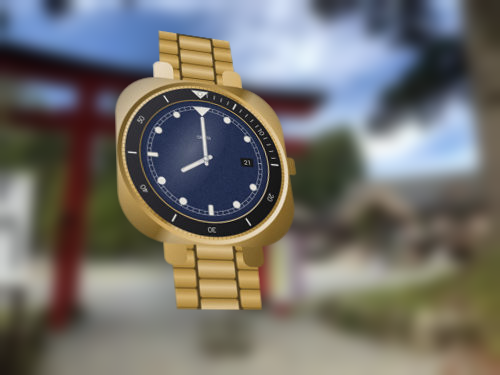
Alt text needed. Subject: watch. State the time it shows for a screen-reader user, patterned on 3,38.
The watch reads 8,00
